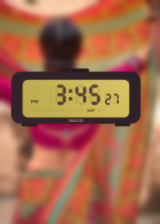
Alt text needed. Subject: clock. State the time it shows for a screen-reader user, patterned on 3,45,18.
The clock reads 3,45,27
